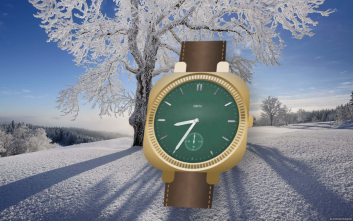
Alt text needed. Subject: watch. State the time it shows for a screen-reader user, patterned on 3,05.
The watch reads 8,35
